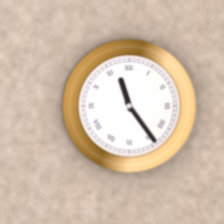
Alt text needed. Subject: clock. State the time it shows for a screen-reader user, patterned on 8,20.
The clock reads 11,24
